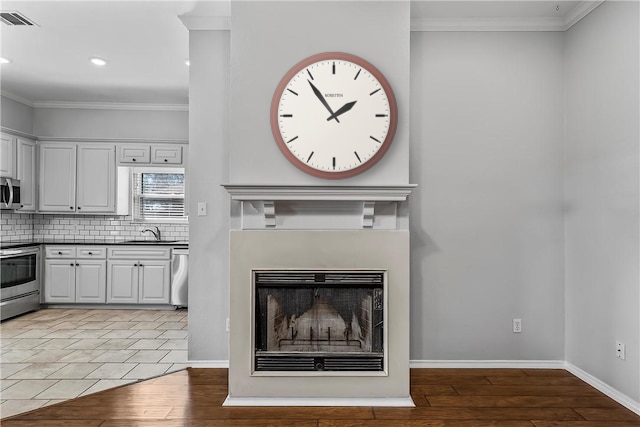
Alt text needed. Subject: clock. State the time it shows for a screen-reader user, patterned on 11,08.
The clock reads 1,54
